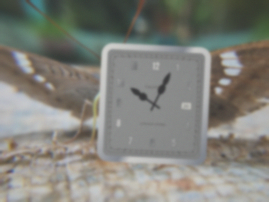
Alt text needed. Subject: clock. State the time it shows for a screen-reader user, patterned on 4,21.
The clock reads 10,04
